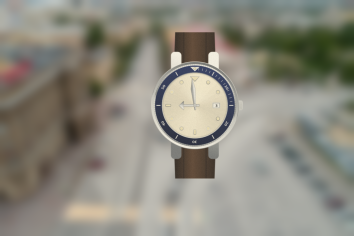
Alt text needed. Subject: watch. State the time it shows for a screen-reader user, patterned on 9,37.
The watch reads 8,59
